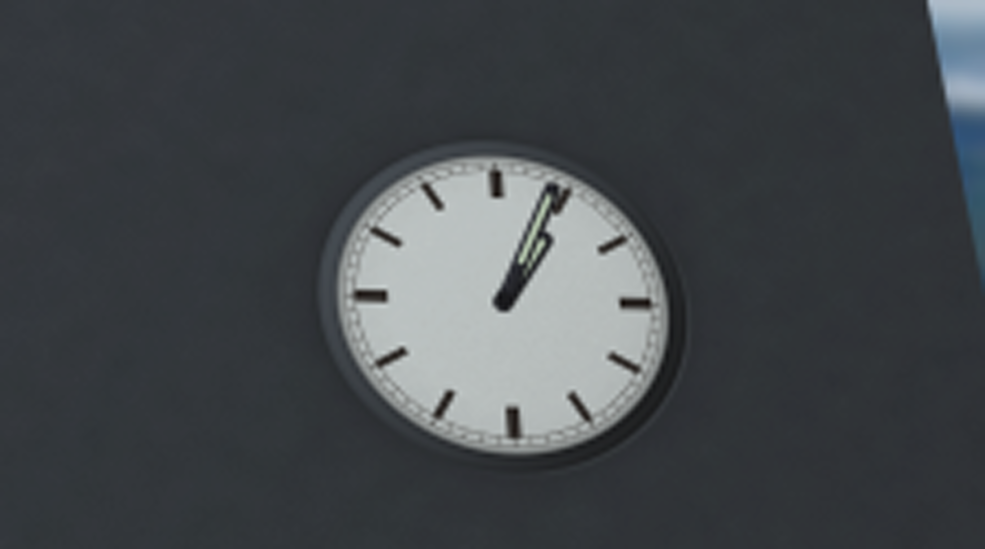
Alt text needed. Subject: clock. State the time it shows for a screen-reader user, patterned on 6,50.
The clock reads 1,04
